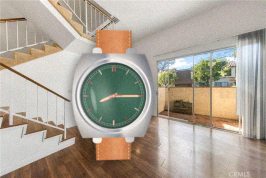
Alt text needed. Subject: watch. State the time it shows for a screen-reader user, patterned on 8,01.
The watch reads 8,15
